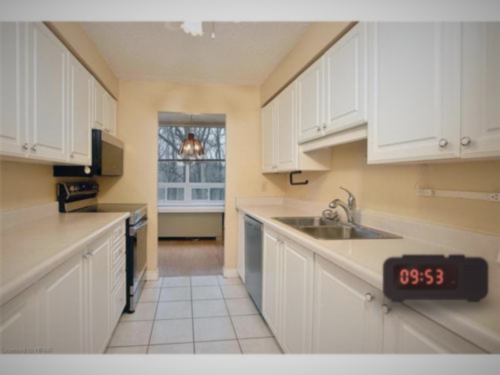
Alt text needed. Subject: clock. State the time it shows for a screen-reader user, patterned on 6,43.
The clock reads 9,53
